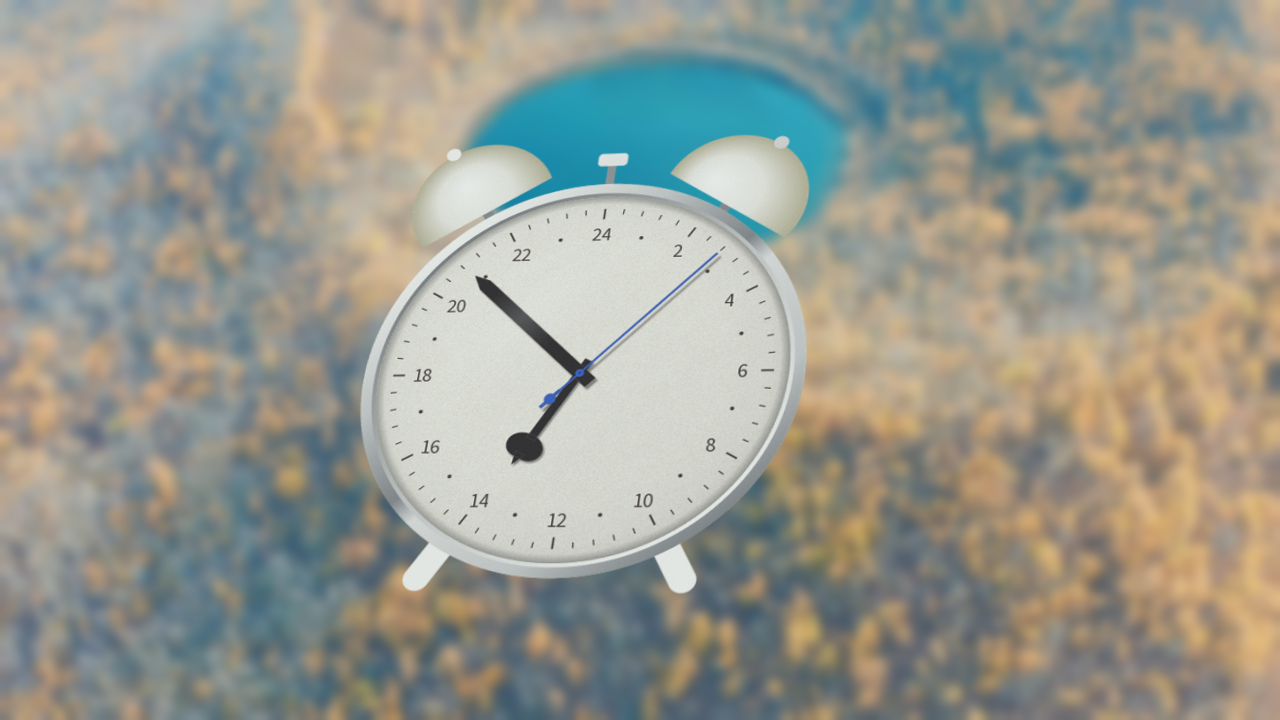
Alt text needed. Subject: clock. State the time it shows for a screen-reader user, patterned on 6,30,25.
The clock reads 13,52,07
